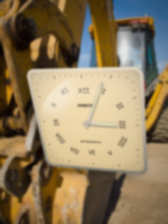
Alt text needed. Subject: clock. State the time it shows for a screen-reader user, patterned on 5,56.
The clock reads 3,04
